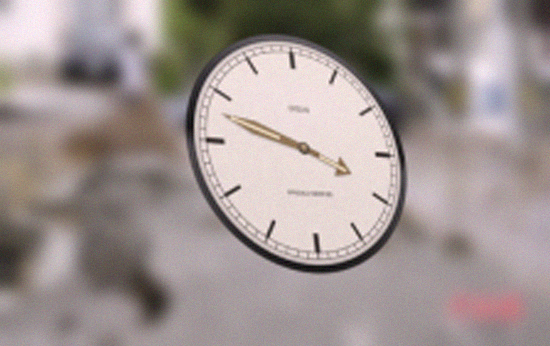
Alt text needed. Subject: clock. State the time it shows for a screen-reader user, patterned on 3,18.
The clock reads 3,48
